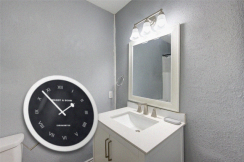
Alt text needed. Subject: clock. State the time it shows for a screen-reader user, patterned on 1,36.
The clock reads 1,53
